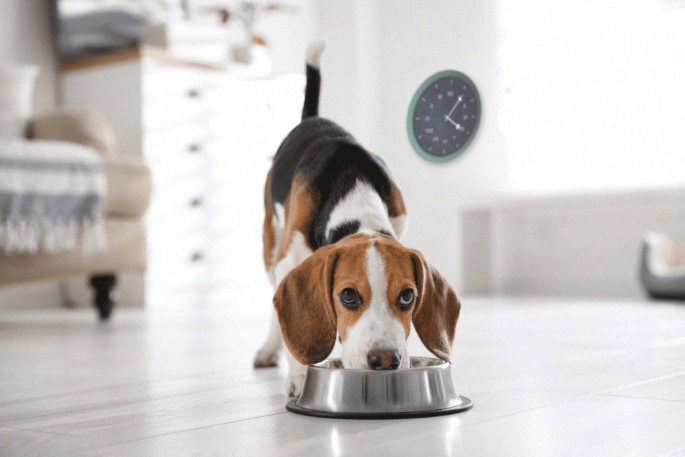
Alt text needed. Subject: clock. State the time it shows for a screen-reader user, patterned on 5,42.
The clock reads 4,06
